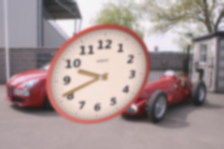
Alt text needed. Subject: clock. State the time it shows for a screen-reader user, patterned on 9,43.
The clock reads 9,41
